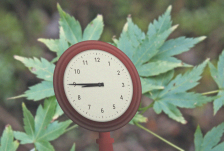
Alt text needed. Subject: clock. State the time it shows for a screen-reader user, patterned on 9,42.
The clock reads 8,45
